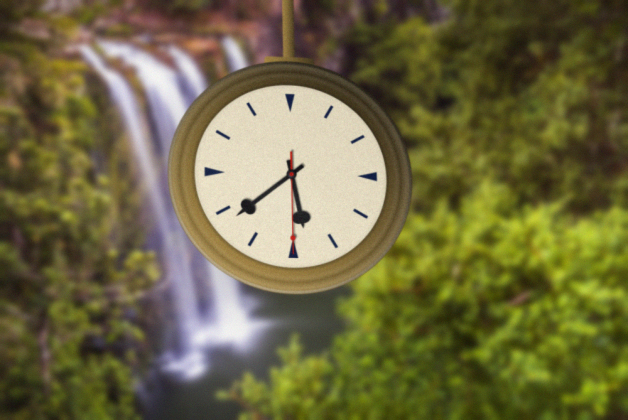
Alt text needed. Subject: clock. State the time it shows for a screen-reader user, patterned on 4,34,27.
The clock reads 5,38,30
